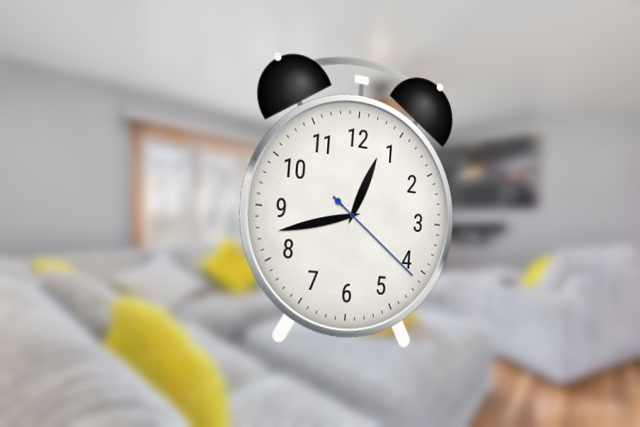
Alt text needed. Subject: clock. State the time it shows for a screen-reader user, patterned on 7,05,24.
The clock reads 12,42,21
